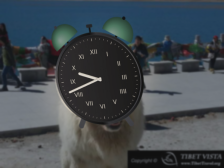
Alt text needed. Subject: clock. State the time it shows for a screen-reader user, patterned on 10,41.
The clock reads 9,42
